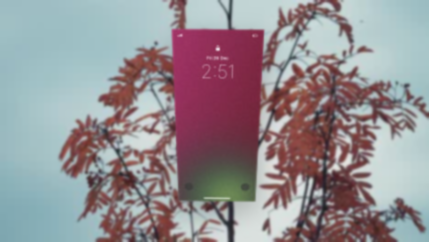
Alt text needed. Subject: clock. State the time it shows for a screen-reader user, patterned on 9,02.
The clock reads 2,51
